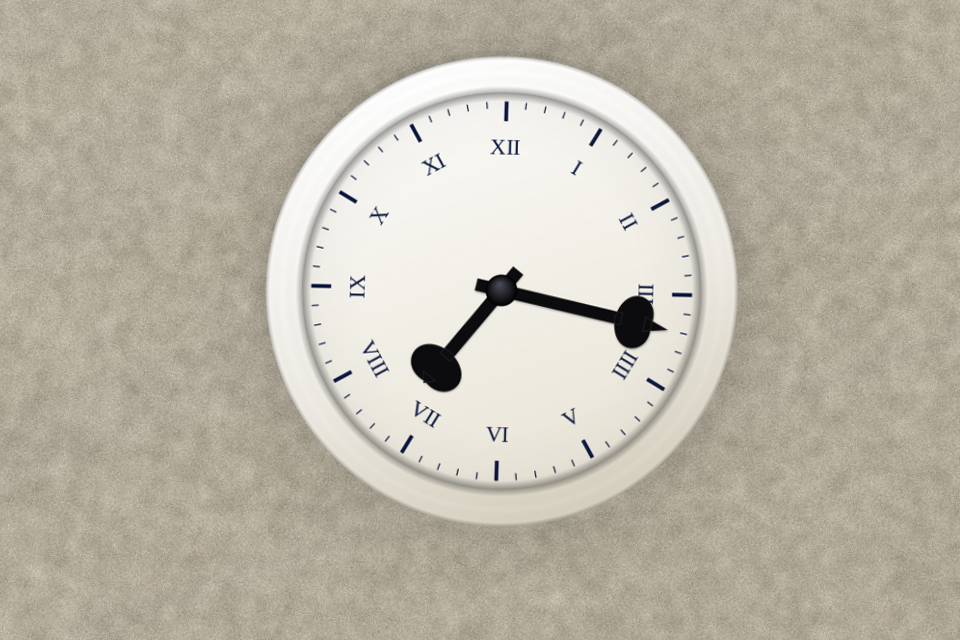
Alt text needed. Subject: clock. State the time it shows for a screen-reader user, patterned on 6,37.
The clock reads 7,17
